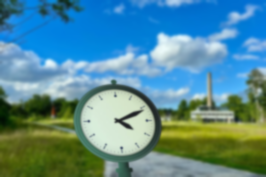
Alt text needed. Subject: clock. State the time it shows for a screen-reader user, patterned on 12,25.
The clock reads 4,11
